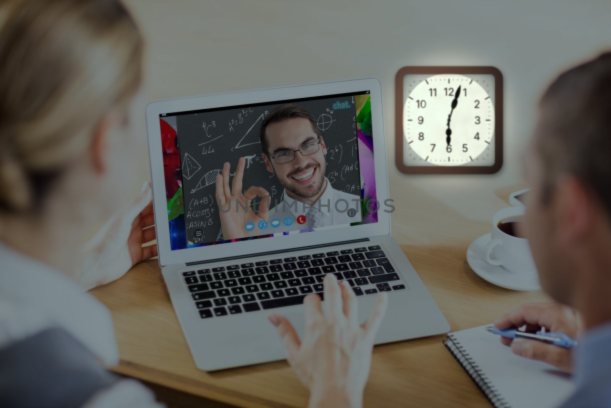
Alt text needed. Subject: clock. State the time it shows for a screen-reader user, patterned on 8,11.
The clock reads 6,03
